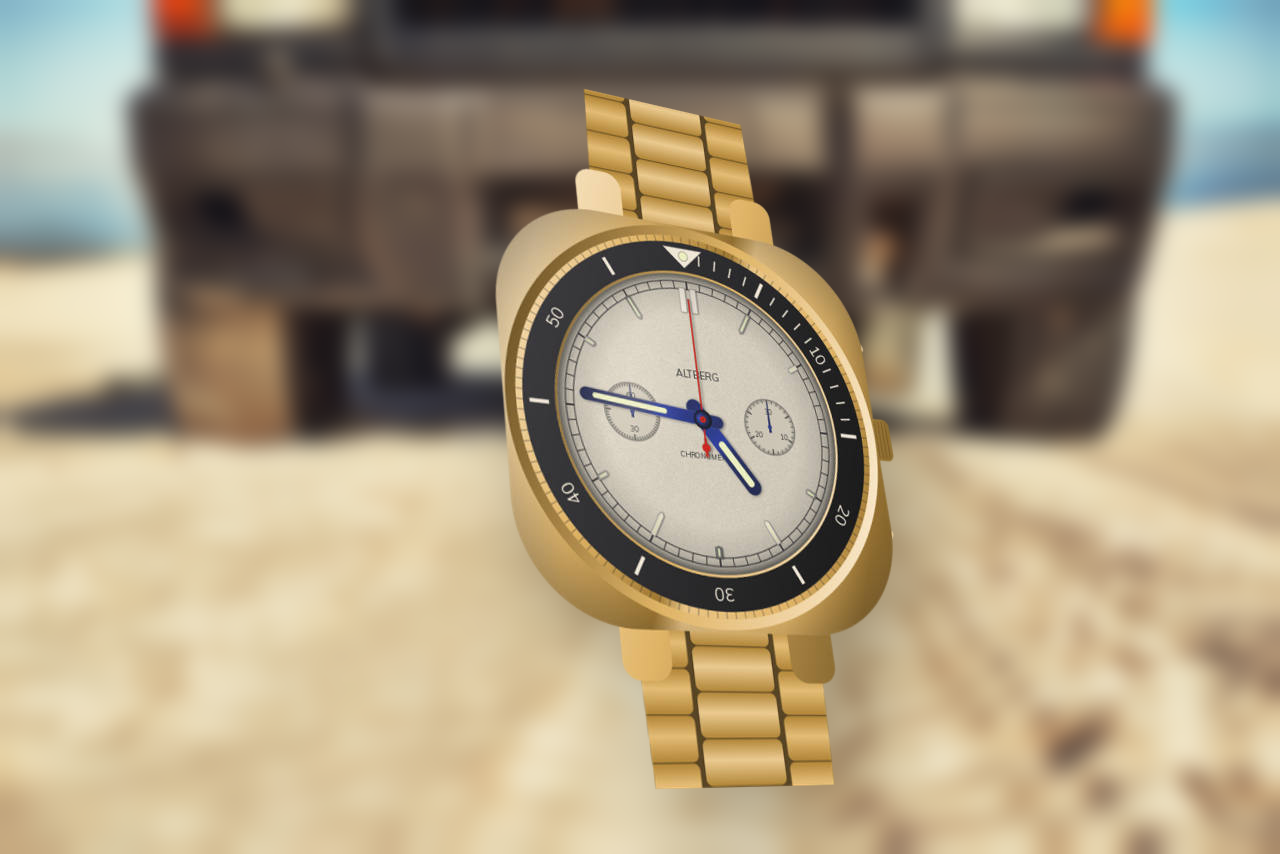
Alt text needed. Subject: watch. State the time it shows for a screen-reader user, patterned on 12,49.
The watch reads 4,46
